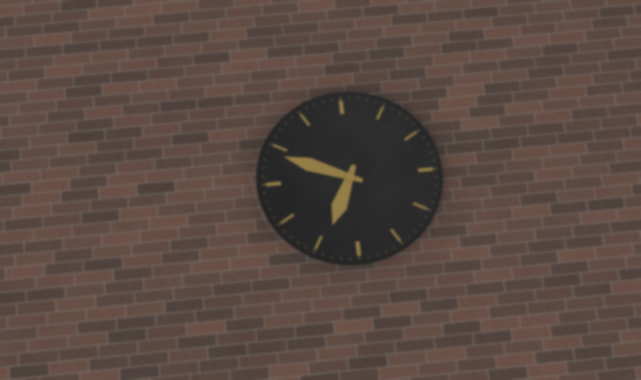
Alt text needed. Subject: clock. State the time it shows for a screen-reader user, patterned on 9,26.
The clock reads 6,49
